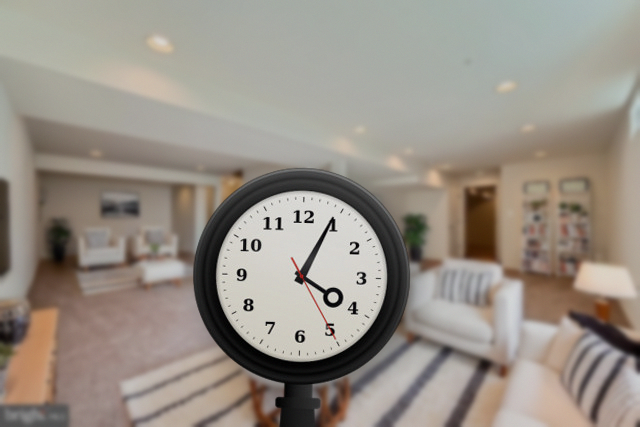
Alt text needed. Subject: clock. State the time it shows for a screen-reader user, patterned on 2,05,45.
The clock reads 4,04,25
